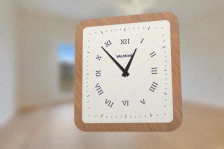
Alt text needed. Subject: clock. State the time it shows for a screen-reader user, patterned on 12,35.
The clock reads 12,53
